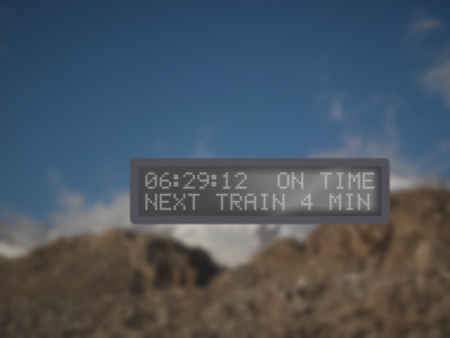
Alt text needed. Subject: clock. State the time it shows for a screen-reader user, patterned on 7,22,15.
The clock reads 6,29,12
